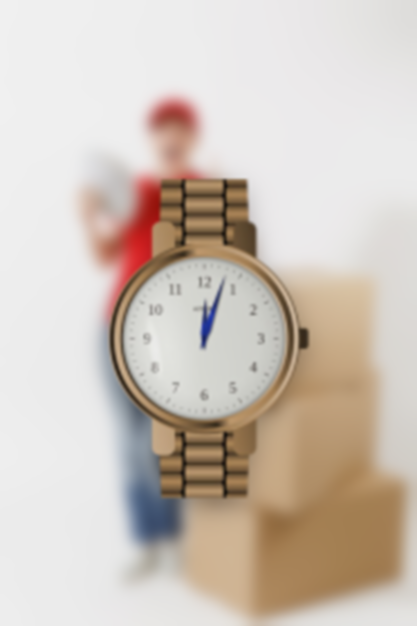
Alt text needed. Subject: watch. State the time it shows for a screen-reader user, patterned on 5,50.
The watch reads 12,03
